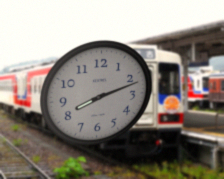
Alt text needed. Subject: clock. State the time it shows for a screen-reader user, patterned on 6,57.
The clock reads 8,12
